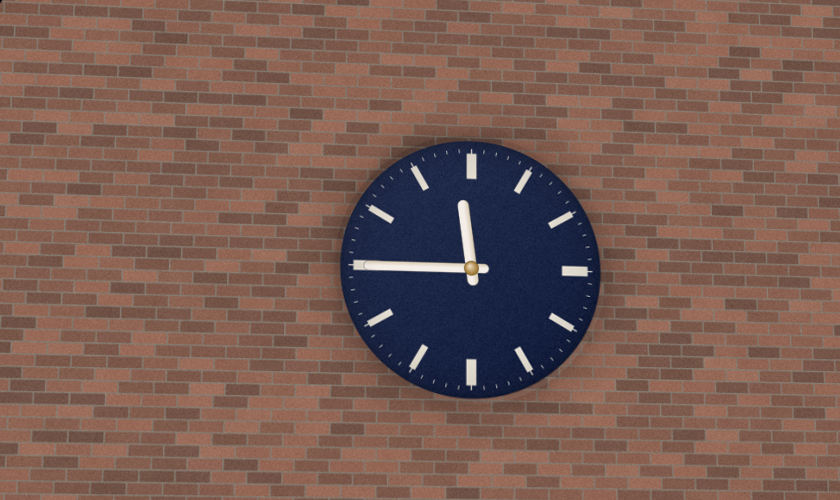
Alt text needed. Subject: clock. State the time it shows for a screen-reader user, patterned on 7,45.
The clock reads 11,45
